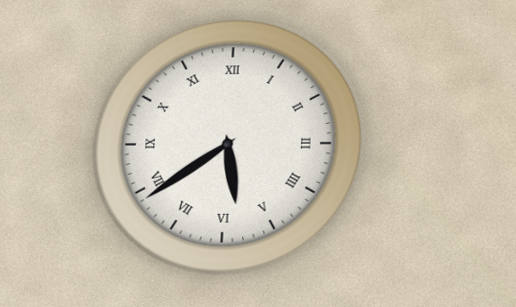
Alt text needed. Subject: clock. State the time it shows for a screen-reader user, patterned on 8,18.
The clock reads 5,39
